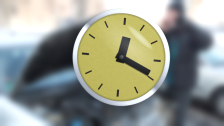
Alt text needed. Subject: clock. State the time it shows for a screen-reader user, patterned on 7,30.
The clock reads 12,19
